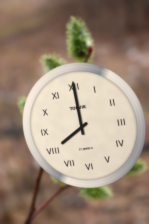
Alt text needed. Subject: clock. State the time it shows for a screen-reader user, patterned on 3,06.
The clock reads 8,00
